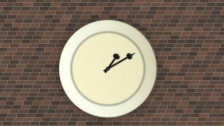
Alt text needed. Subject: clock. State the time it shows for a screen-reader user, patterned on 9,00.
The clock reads 1,10
